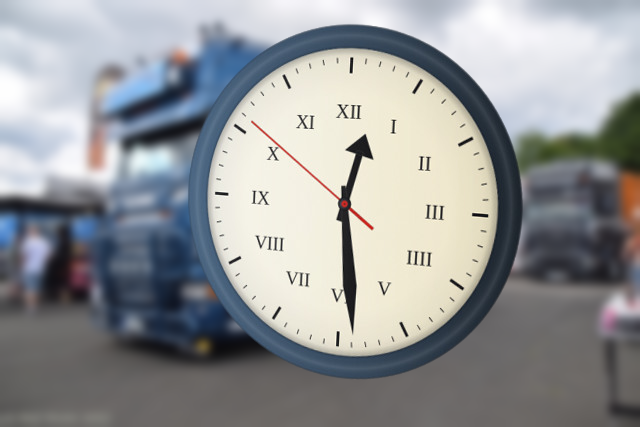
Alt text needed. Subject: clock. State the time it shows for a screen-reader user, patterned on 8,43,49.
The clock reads 12,28,51
